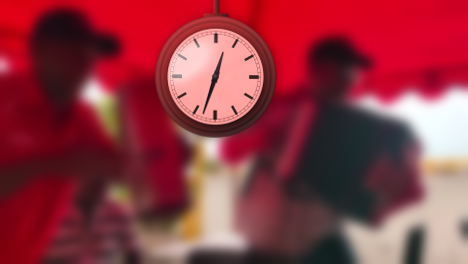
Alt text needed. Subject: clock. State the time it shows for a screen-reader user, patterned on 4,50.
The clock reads 12,33
